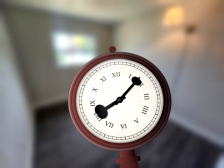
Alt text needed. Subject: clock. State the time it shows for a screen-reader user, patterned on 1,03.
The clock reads 8,08
